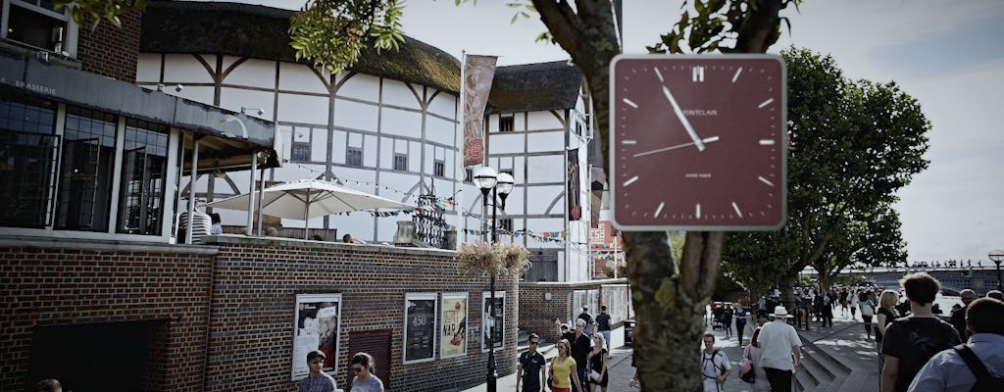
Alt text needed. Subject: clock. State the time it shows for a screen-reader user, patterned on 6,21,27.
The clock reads 10,54,43
